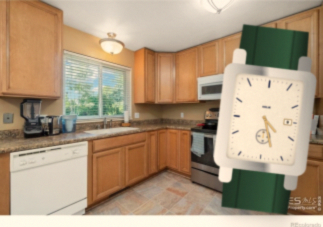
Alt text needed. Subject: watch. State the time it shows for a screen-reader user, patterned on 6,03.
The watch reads 4,27
